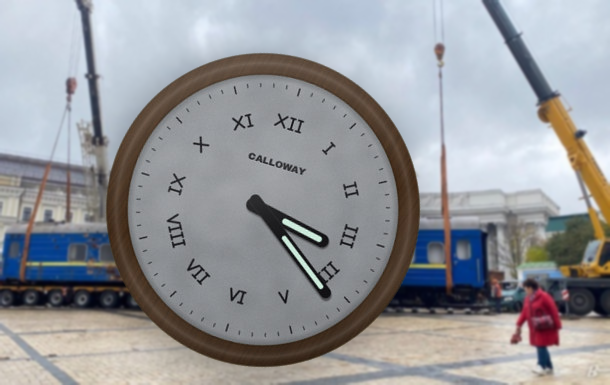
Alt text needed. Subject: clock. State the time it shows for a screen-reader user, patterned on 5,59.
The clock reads 3,21
